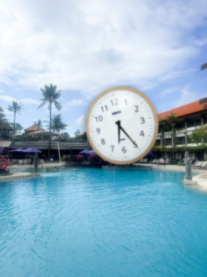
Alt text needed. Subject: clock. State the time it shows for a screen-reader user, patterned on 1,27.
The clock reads 6,25
